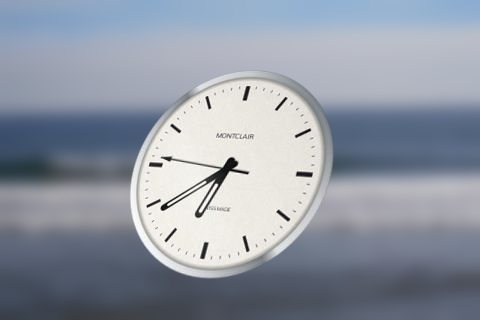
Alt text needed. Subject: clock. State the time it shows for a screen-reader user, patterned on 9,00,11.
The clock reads 6,38,46
